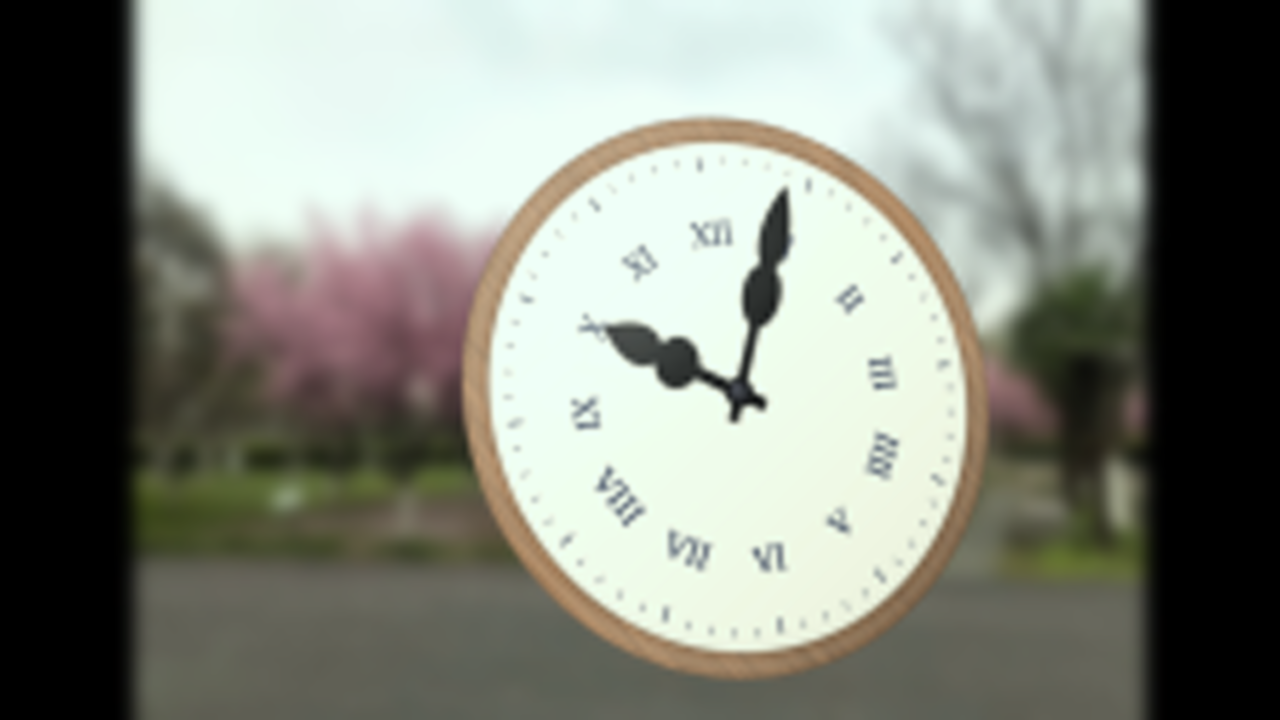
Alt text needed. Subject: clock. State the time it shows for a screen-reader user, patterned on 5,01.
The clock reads 10,04
